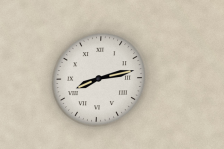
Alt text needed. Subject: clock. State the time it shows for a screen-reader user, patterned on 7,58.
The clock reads 8,13
